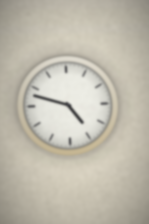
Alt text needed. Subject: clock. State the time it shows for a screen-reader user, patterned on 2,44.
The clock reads 4,48
